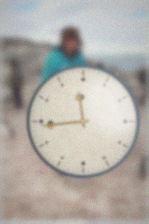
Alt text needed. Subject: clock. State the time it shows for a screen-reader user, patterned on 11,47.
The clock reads 11,44
